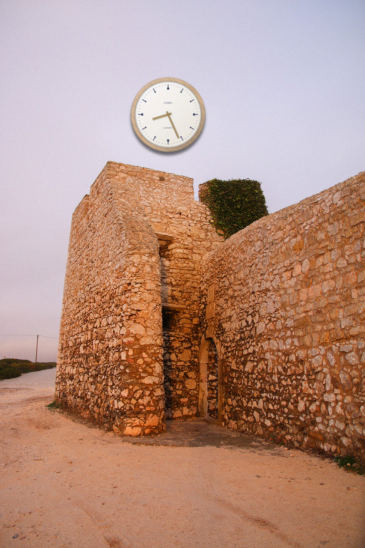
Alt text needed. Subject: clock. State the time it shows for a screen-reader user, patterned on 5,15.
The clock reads 8,26
